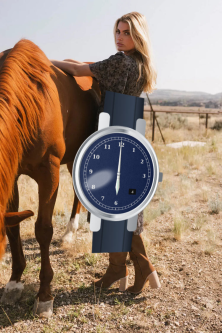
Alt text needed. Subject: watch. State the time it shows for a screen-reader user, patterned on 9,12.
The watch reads 6,00
